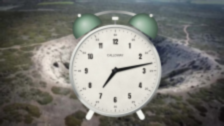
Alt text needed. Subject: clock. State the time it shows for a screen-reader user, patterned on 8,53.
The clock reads 7,13
